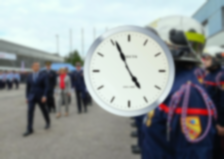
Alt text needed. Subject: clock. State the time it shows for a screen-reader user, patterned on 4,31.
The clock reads 4,56
